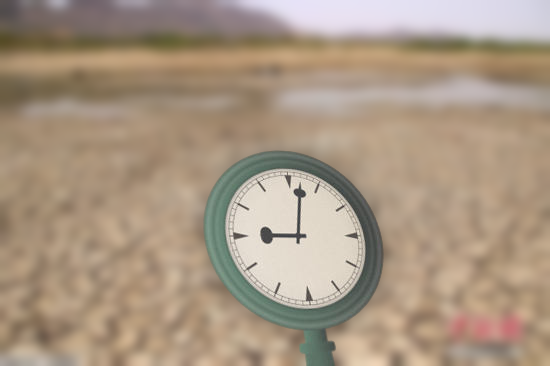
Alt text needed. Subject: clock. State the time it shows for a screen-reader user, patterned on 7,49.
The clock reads 9,02
